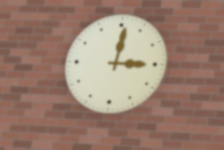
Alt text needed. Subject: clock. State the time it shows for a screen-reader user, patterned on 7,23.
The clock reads 3,01
